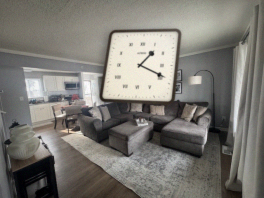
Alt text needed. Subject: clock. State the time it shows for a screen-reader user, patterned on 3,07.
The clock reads 1,19
